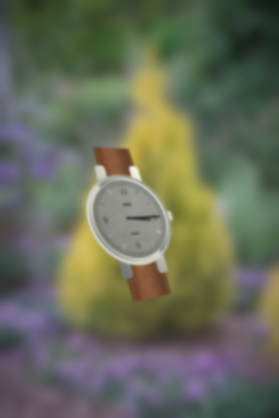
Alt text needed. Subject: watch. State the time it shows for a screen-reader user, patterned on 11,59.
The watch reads 3,15
